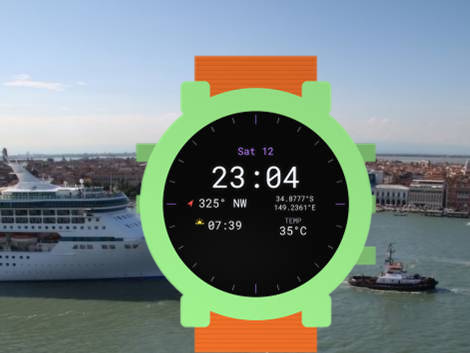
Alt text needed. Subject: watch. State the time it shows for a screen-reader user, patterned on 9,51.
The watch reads 23,04
